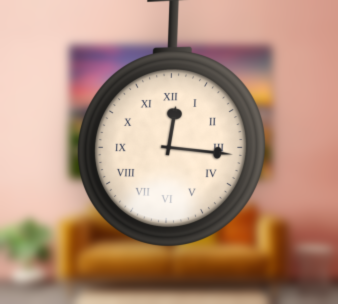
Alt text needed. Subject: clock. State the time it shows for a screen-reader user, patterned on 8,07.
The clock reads 12,16
